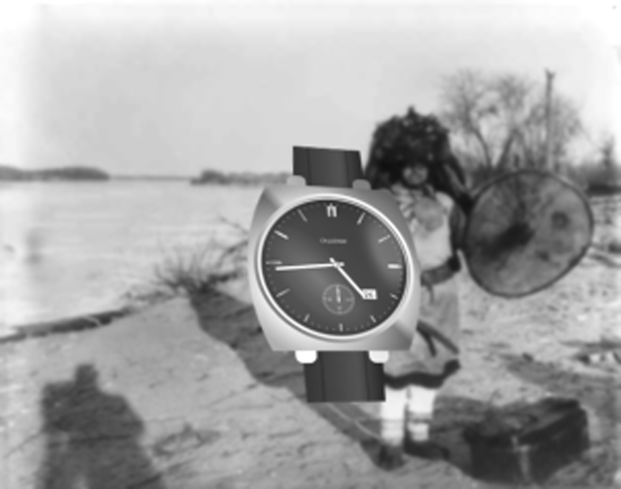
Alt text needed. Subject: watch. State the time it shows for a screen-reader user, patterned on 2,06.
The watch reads 4,44
